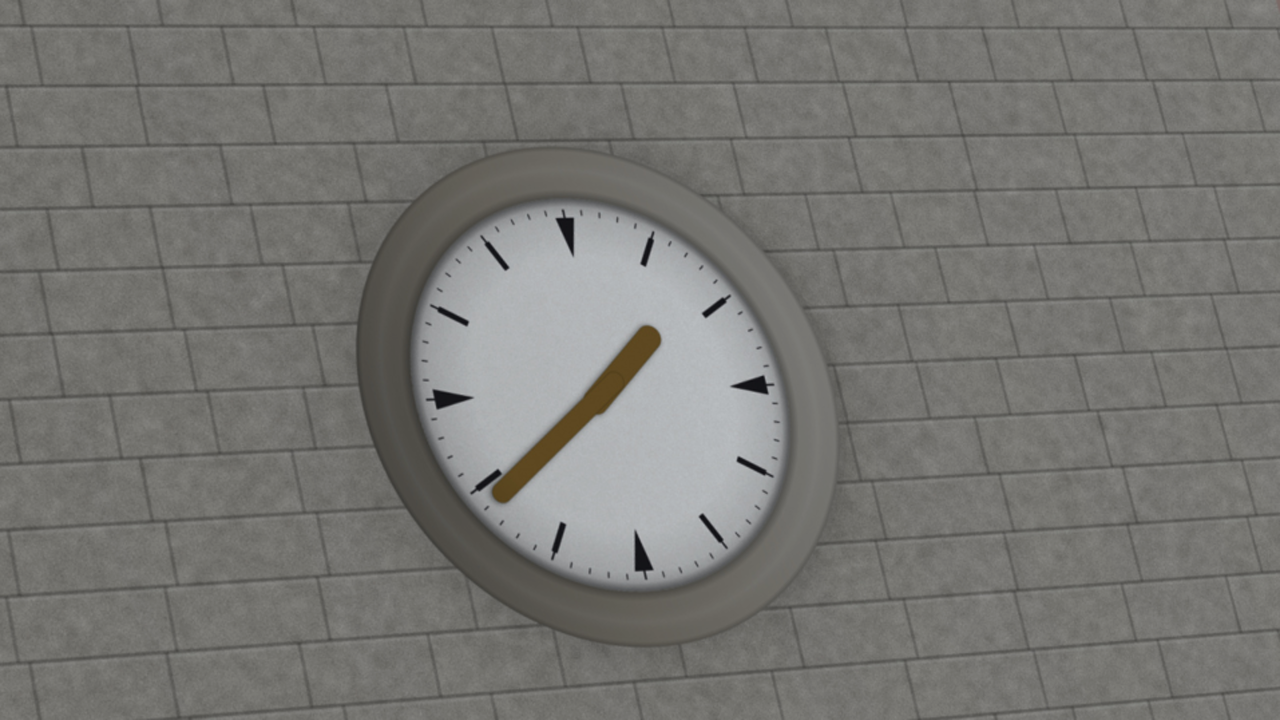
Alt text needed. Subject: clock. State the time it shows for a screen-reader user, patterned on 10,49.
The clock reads 1,39
